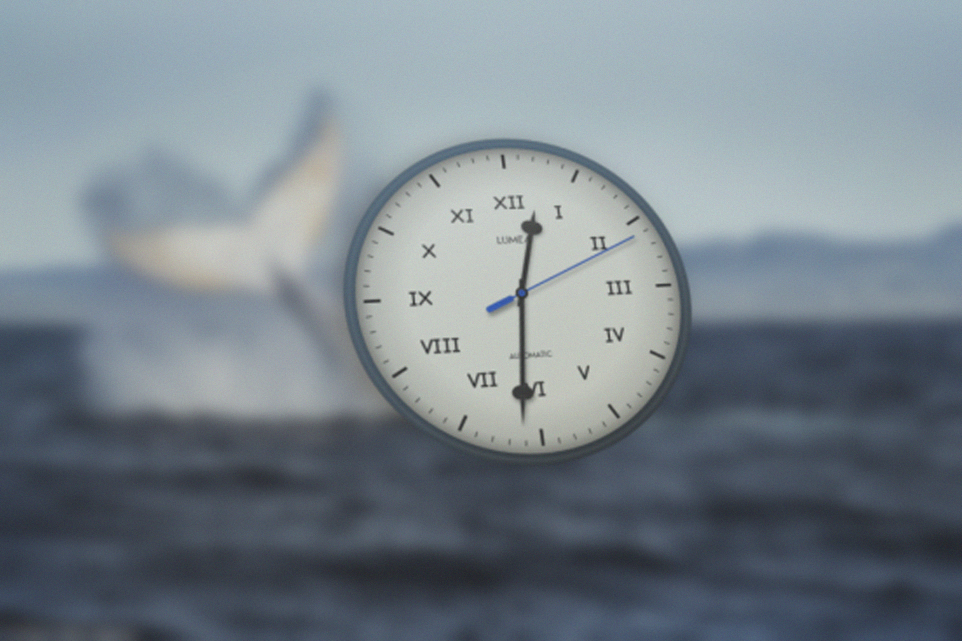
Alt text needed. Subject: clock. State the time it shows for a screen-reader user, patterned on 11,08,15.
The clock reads 12,31,11
